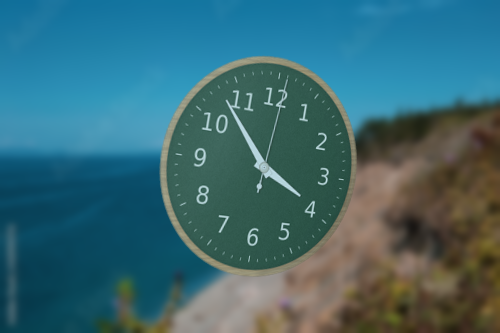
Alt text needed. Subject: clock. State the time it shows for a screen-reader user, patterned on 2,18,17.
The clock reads 3,53,01
